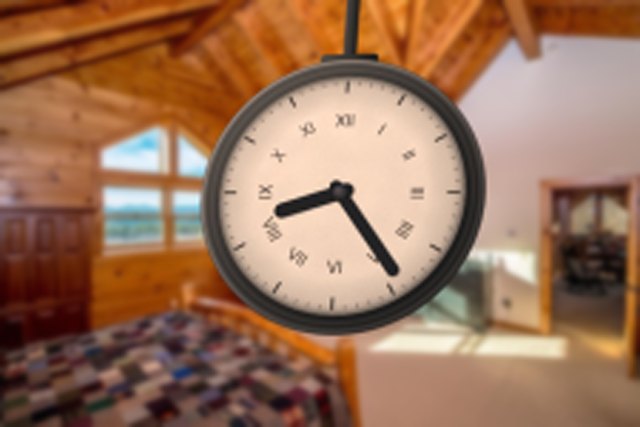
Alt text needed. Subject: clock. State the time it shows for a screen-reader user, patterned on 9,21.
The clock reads 8,24
